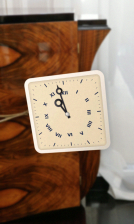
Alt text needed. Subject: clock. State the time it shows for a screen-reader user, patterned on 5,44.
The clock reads 10,58
